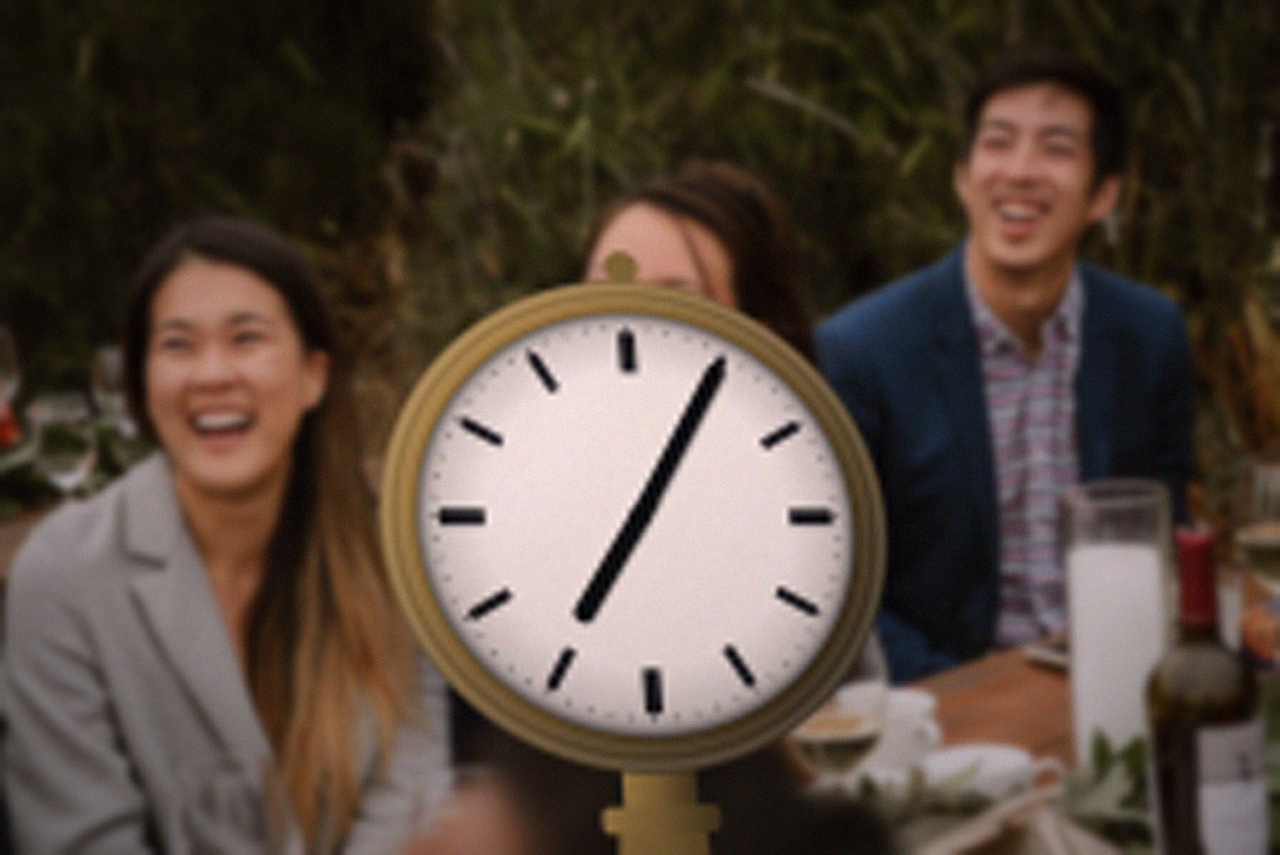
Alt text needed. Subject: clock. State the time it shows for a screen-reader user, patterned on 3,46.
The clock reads 7,05
